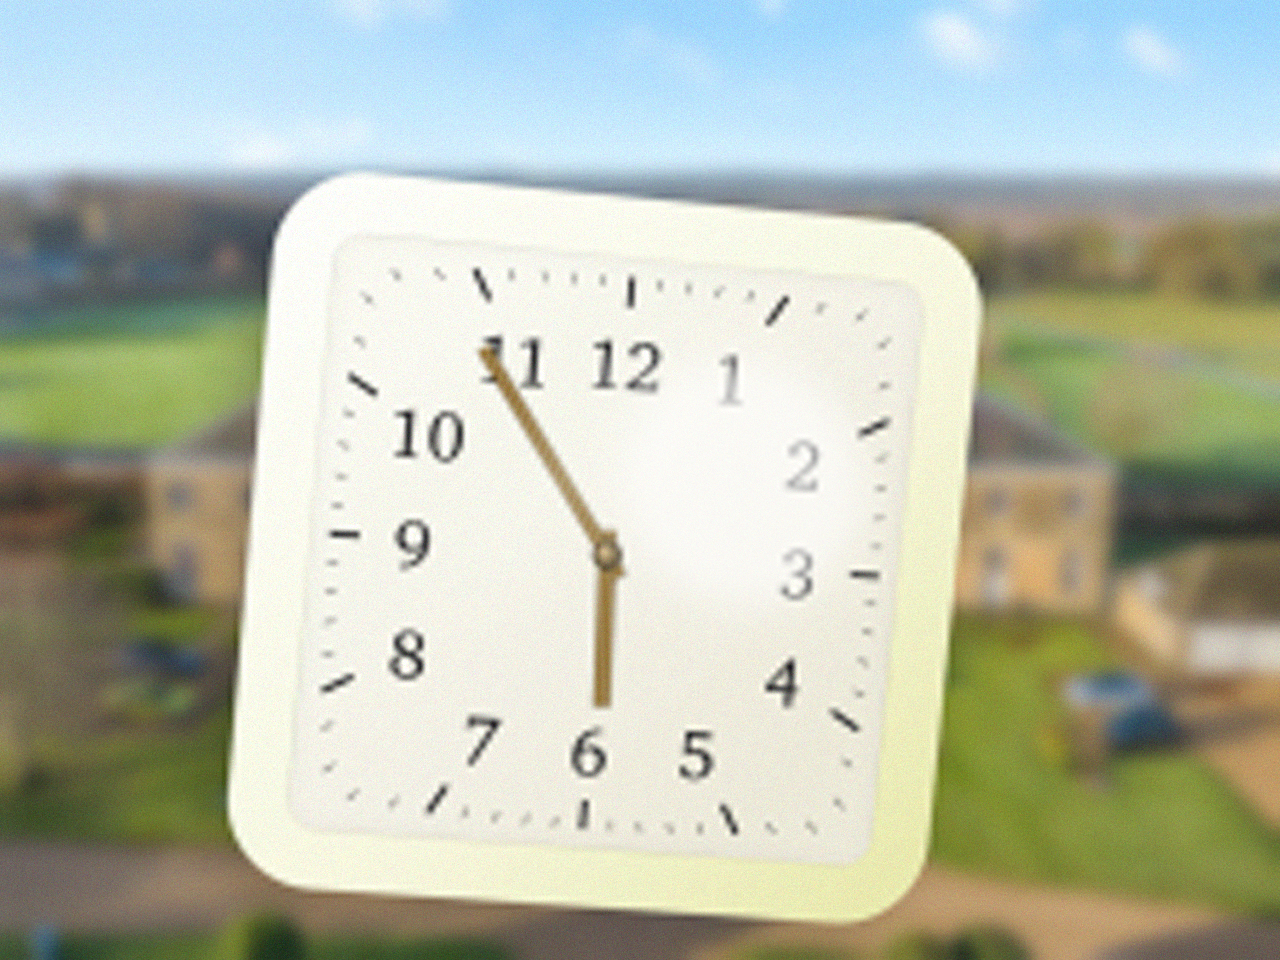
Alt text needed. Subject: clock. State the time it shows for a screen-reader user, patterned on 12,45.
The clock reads 5,54
